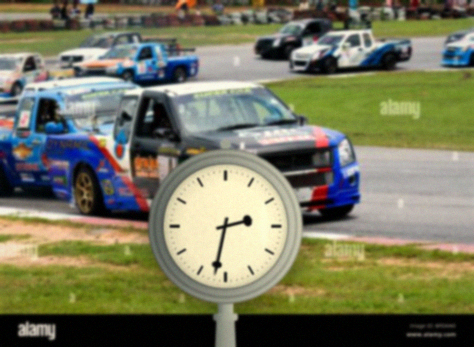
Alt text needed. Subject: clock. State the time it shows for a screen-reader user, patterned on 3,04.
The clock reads 2,32
